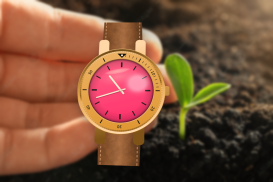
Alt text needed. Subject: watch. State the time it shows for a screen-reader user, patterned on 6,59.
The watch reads 10,42
